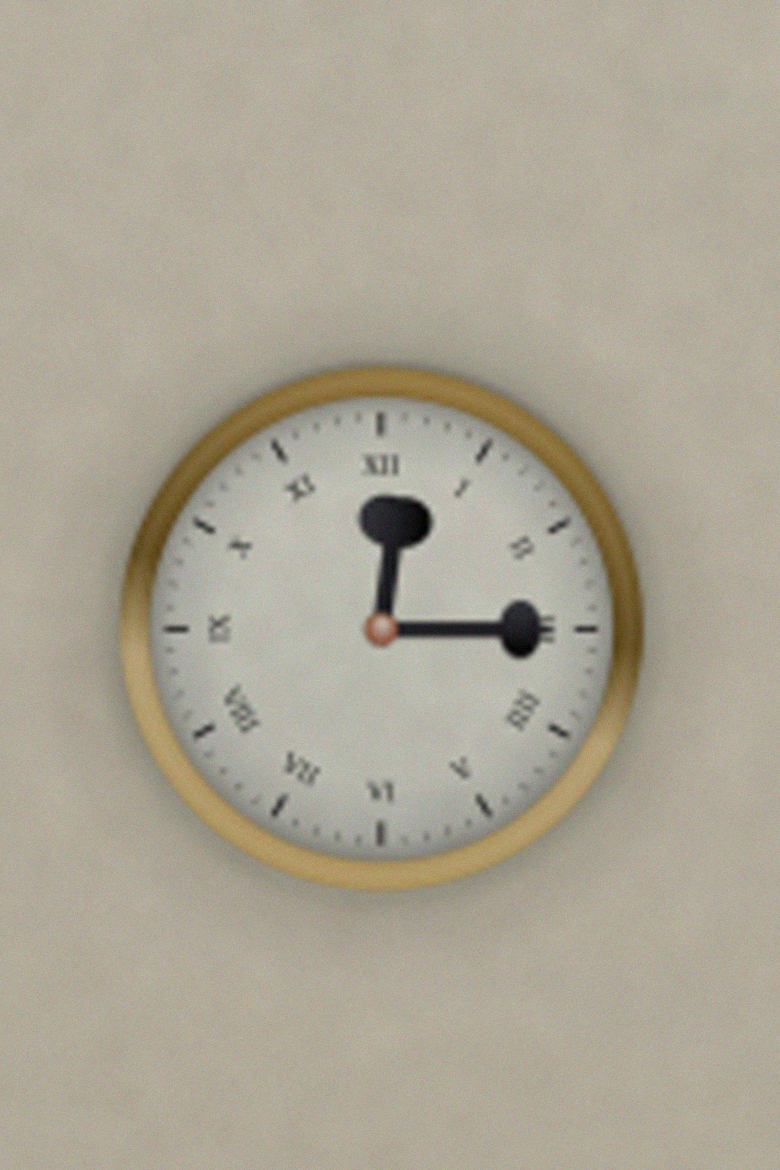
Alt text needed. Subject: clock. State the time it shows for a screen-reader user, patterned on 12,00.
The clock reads 12,15
